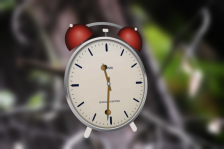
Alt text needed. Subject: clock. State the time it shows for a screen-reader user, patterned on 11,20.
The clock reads 11,31
